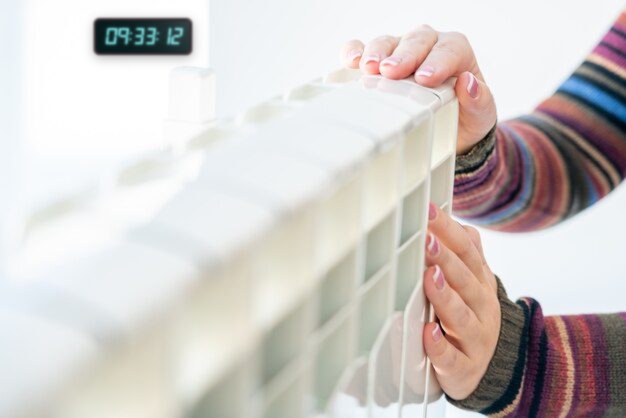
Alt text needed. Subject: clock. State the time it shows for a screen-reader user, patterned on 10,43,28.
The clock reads 9,33,12
